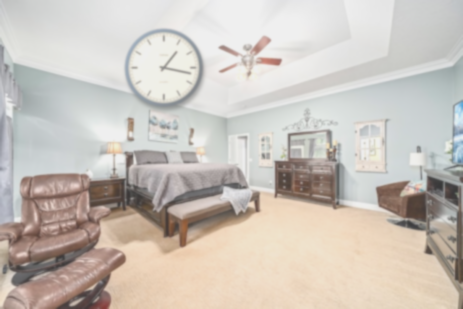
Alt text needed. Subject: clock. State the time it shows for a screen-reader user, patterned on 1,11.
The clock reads 1,17
